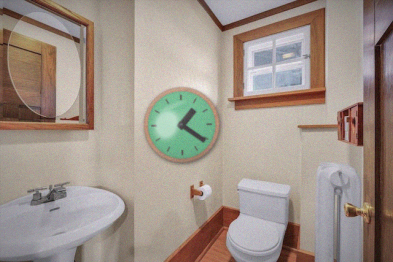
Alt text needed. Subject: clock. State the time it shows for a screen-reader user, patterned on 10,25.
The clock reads 1,21
